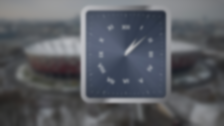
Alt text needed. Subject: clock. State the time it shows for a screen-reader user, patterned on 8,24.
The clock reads 1,08
